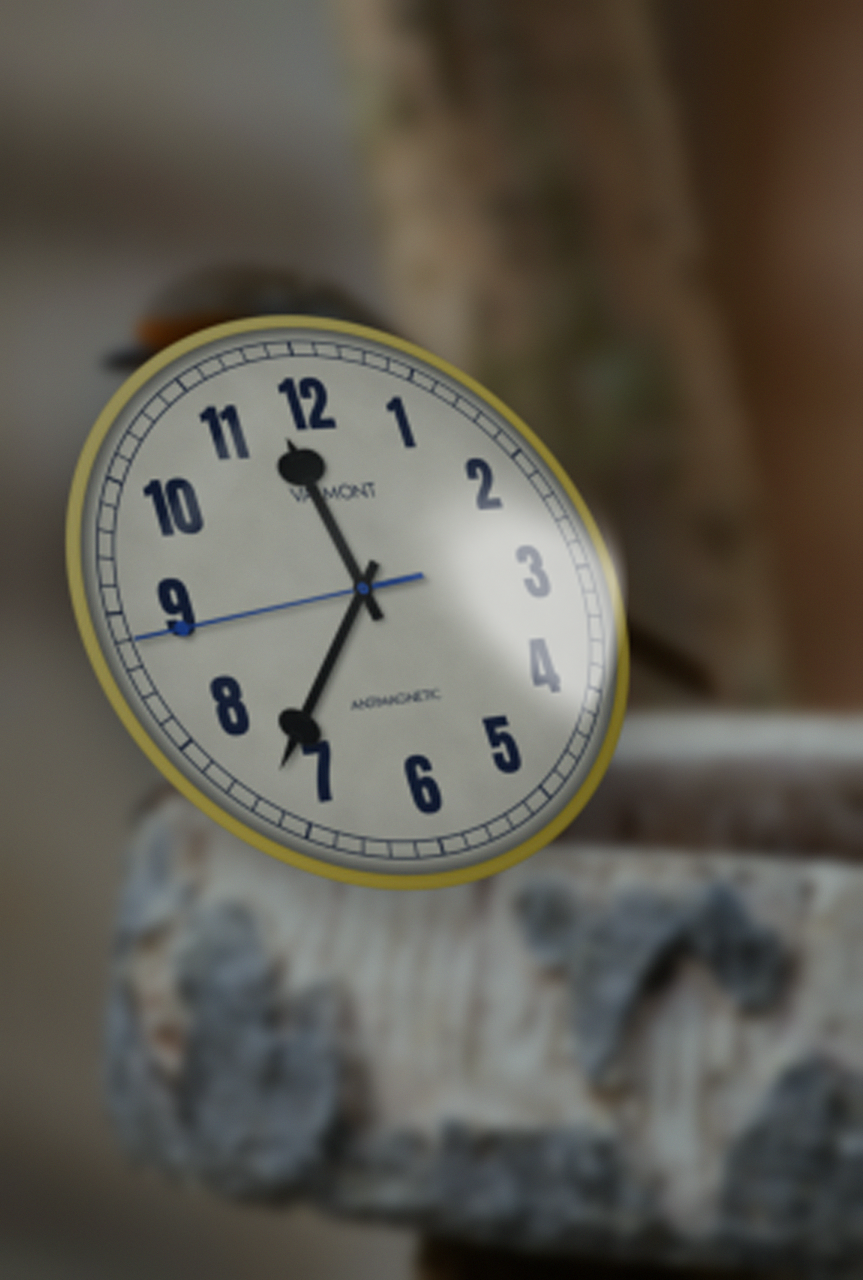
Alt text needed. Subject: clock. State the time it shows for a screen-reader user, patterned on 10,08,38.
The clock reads 11,36,44
